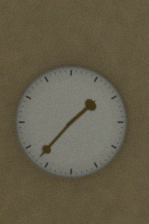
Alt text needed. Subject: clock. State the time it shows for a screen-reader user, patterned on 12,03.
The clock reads 1,37
